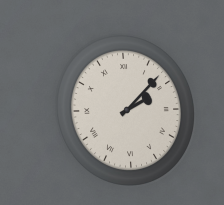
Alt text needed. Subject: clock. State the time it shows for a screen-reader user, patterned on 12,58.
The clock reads 2,08
